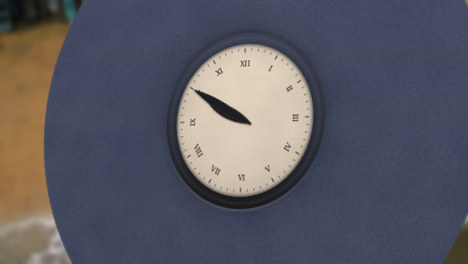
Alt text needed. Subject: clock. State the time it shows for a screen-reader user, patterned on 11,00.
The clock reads 9,50
